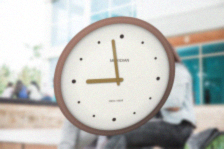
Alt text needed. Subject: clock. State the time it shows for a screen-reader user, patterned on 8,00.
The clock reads 8,58
